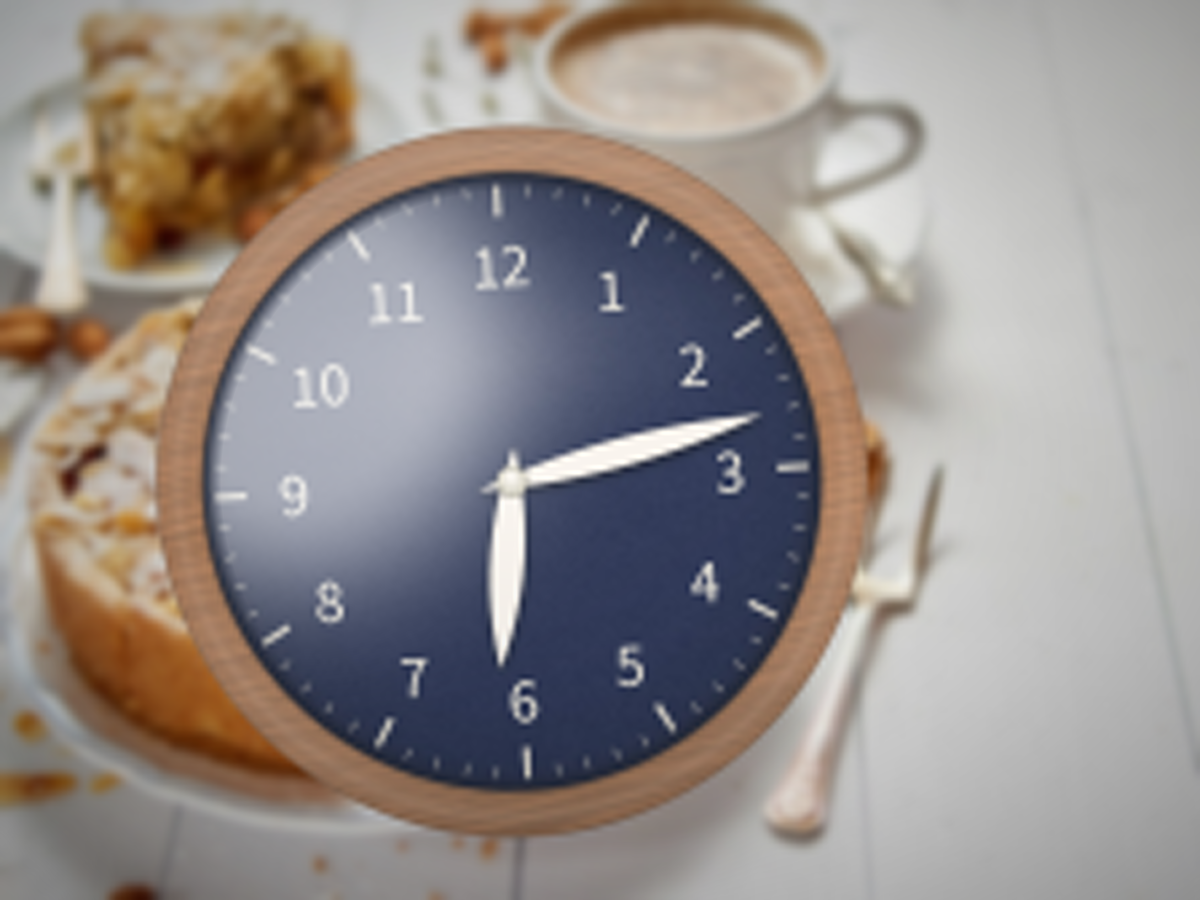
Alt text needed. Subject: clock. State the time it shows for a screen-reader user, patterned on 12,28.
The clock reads 6,13
